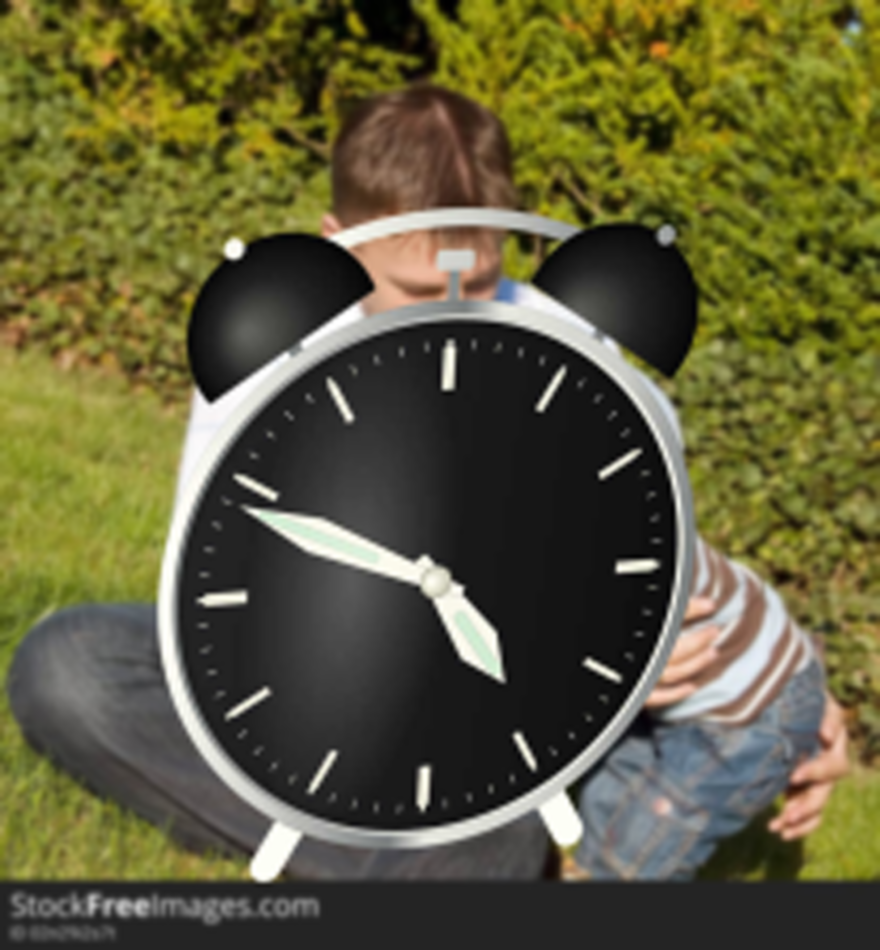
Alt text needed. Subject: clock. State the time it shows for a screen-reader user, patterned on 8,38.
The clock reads 4,49
